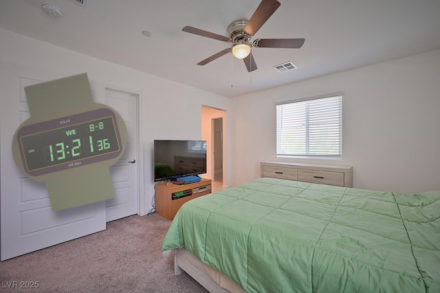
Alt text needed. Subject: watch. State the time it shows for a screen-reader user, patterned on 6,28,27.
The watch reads 13,21,36
